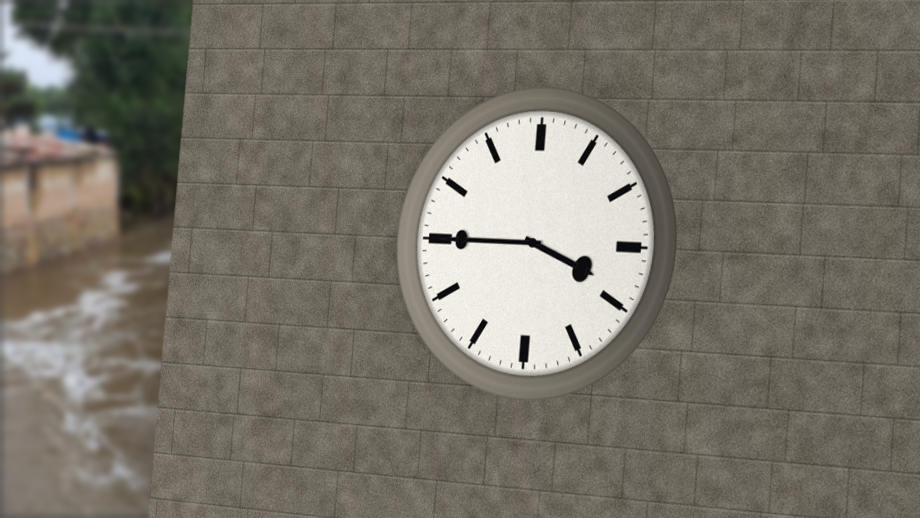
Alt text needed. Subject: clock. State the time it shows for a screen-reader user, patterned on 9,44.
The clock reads 3,45
